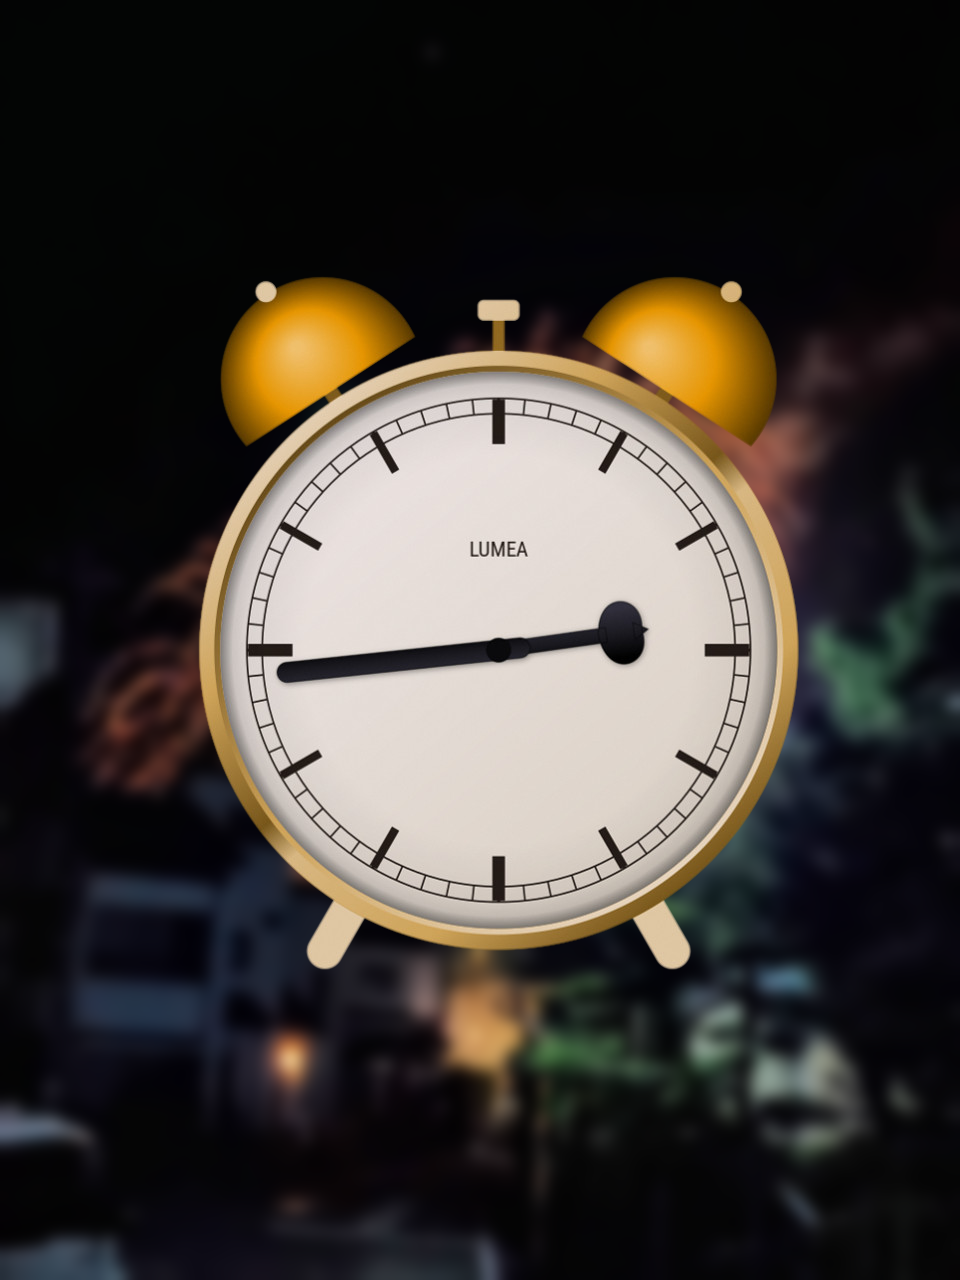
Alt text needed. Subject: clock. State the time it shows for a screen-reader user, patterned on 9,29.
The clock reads 2,44
